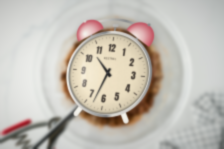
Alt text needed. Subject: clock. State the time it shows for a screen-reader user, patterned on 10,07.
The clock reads 10,33
